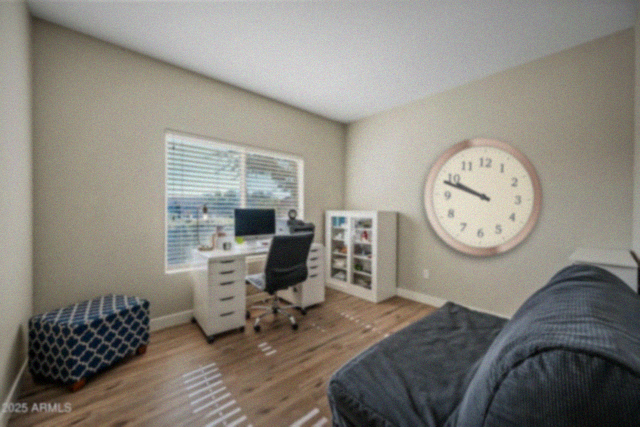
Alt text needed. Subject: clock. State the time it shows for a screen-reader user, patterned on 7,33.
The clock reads 9,48
